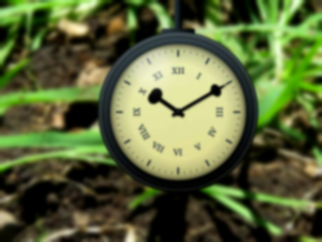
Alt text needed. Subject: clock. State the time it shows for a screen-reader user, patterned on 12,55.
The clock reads 10,10
